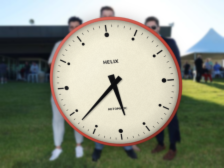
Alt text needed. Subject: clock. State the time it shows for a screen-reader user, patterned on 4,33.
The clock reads 5,38
